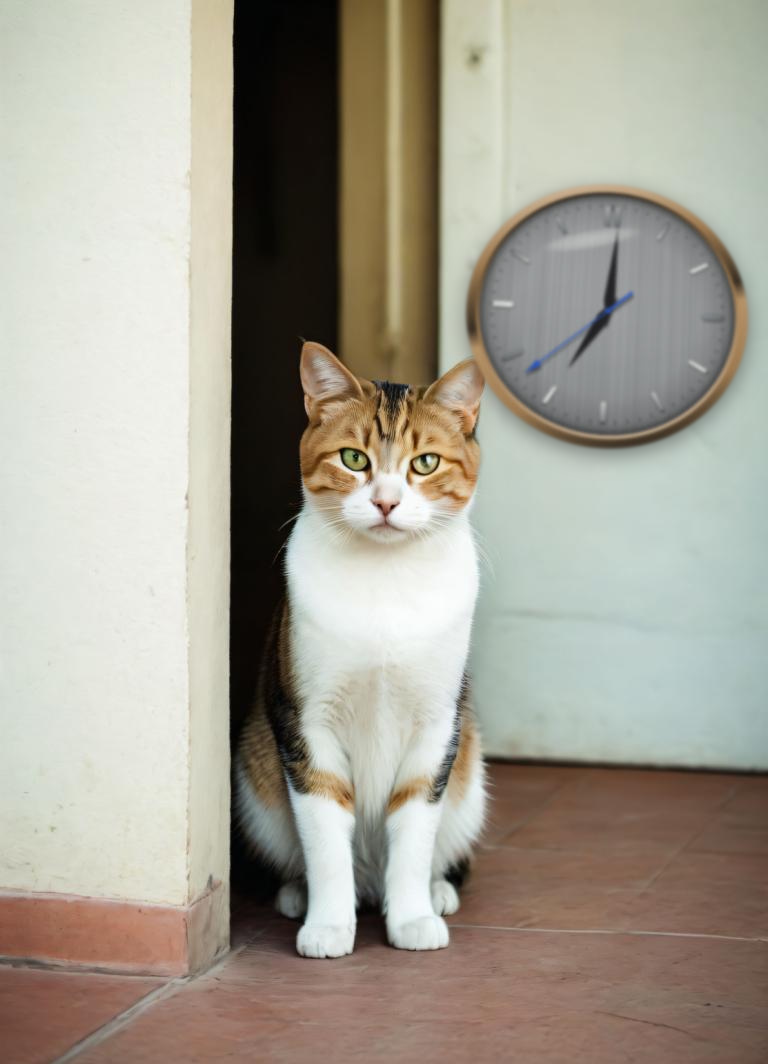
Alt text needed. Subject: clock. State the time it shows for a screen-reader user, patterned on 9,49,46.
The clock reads 7,00,38
